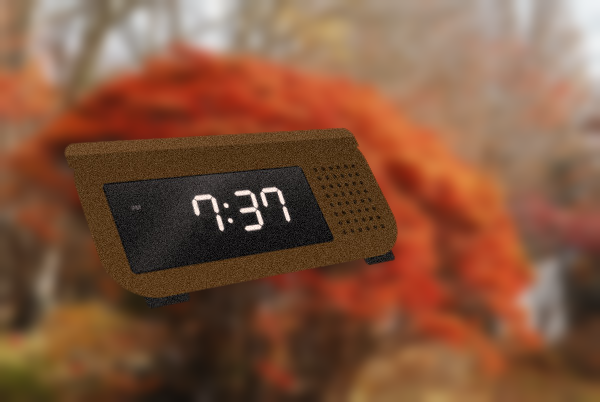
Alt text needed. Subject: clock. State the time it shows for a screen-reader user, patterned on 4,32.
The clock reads 7,37
